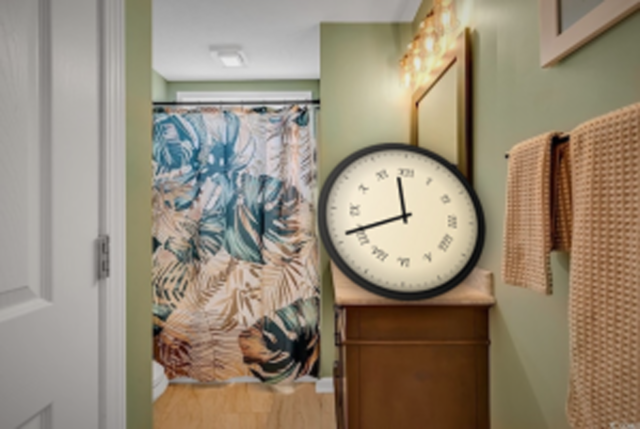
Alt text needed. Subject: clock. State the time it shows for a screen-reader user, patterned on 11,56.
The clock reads 11,41
